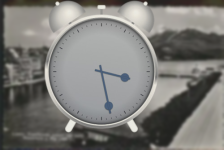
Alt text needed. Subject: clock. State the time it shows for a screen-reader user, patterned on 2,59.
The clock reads 3,28
